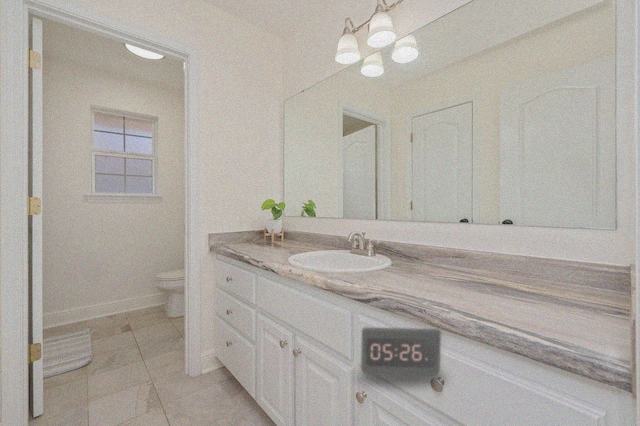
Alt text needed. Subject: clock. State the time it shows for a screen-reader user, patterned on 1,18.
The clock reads 5,26
